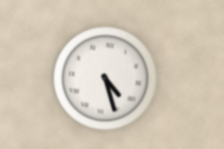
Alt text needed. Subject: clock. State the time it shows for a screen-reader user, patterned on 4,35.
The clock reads 4,26
